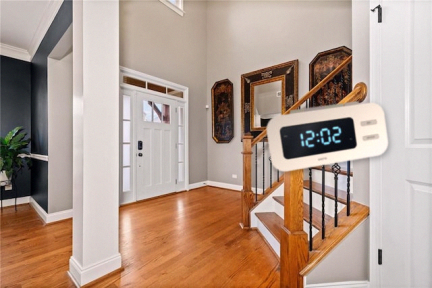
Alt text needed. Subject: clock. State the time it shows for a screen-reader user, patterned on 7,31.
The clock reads 12,02
